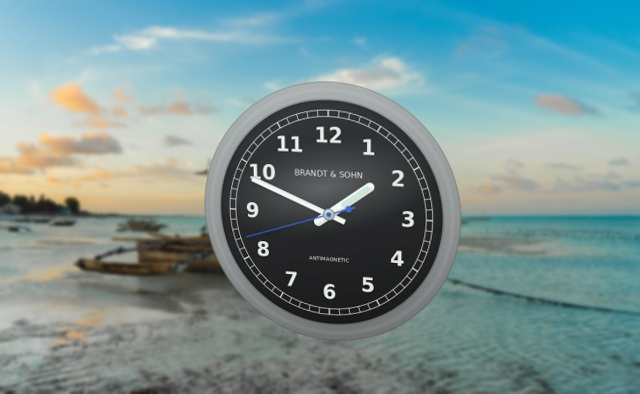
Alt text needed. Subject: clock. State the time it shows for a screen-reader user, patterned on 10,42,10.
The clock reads 1,48,42
